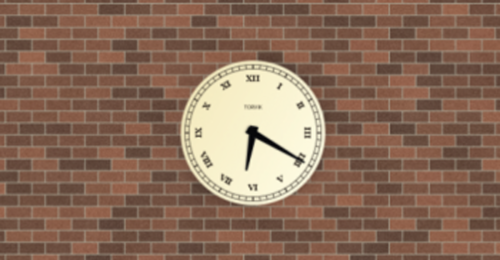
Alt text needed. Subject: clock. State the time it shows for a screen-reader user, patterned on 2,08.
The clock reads 6,20
